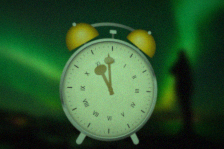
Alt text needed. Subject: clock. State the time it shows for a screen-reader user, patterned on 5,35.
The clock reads 10,59
